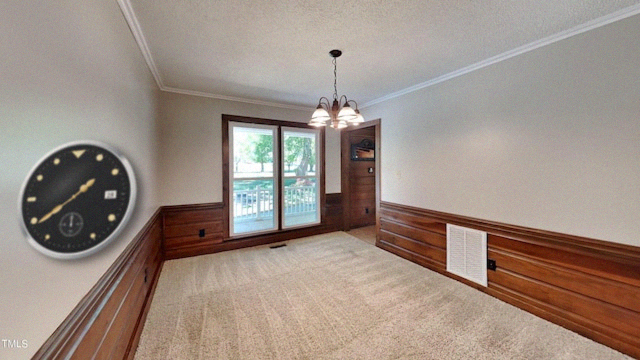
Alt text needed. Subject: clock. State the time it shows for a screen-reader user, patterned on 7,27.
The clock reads 1,39
